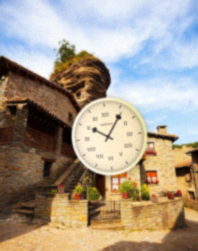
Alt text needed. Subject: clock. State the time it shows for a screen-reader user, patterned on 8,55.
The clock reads 10,06
